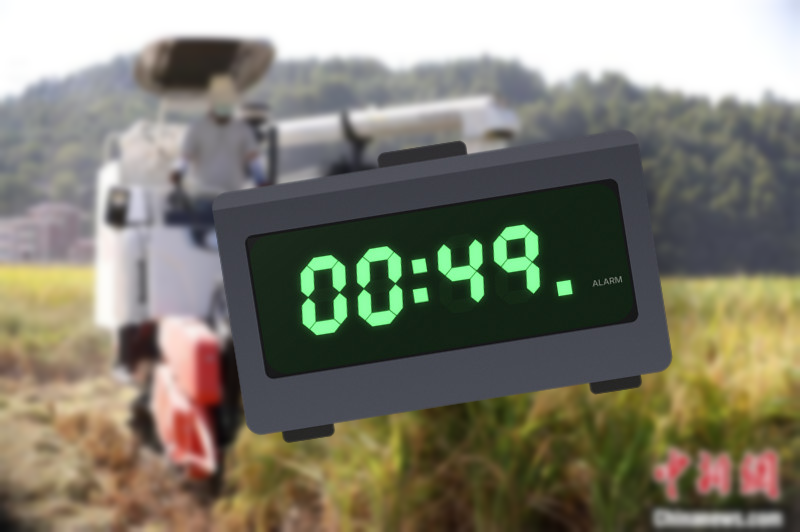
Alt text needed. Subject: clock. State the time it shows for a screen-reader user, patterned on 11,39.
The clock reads 0,49
